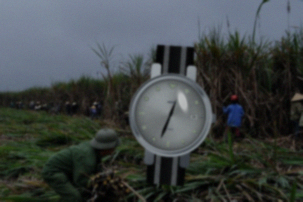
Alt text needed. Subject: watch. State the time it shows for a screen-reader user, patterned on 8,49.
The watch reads 12,33
